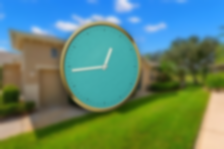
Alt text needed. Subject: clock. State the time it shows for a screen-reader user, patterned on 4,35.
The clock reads 12,44
